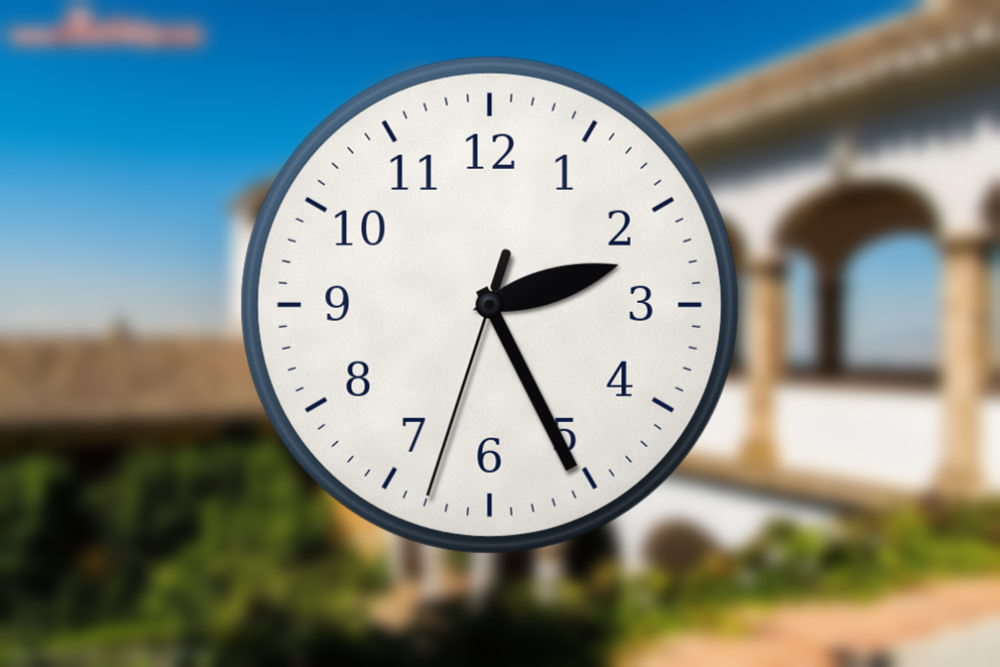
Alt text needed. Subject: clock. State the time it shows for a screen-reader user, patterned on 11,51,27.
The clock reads 2,25,33
